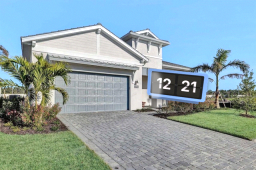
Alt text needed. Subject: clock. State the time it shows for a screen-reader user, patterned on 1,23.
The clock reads 12,21
